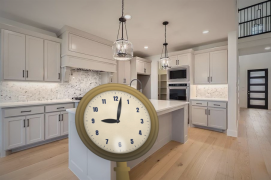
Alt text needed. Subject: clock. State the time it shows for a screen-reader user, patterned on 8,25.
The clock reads 9,02
